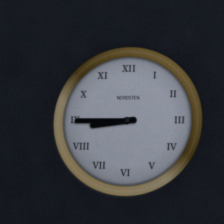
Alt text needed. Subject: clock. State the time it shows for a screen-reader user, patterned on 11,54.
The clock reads 8,45
